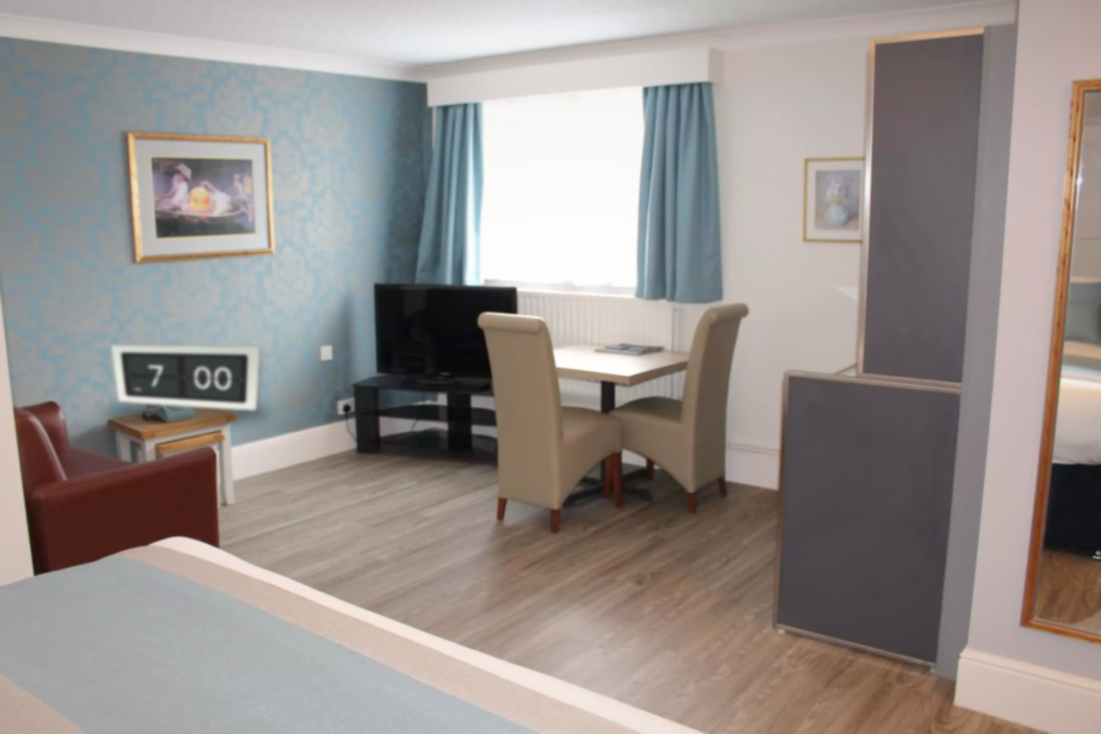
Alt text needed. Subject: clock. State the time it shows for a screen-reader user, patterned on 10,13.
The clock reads 7,00
